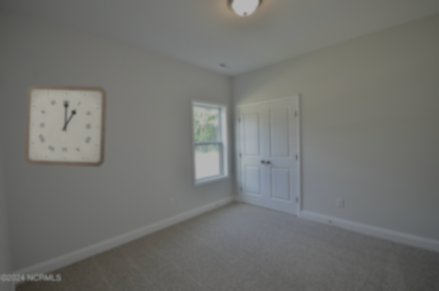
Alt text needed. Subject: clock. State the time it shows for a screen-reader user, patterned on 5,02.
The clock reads 1,00
